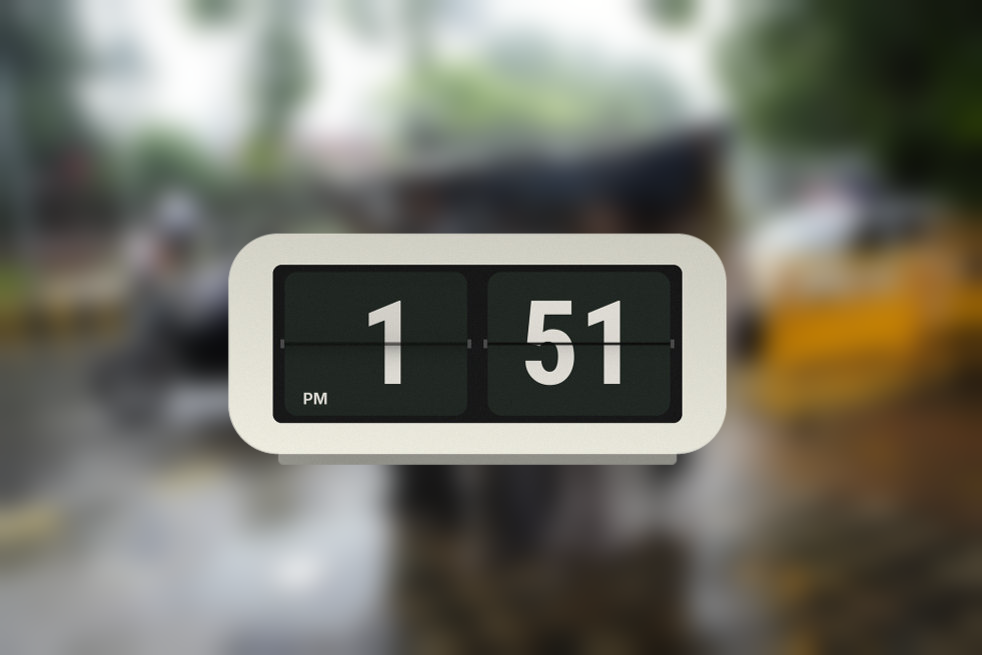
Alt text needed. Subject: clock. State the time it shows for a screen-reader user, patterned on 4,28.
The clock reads 1,51
